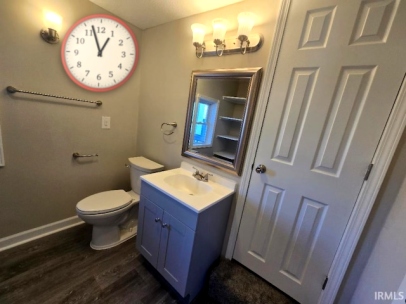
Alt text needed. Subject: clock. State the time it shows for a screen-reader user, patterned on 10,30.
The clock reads 12,57
